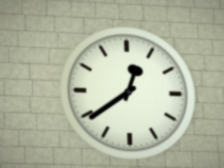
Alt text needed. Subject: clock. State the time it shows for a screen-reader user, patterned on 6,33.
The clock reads 12,39
